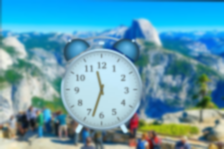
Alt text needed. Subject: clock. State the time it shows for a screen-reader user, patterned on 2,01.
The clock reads 11,33
